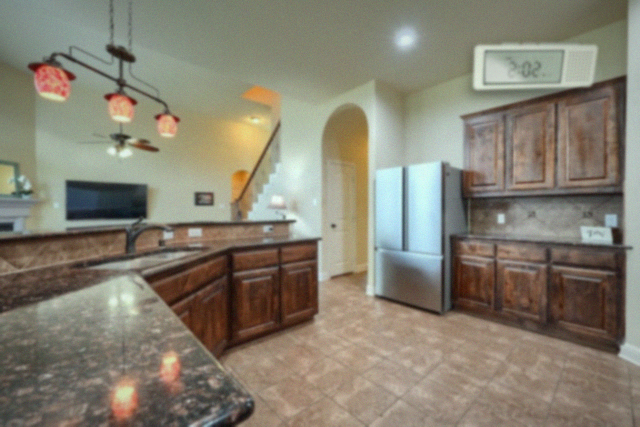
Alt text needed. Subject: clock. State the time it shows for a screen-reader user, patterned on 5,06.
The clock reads 2,02
